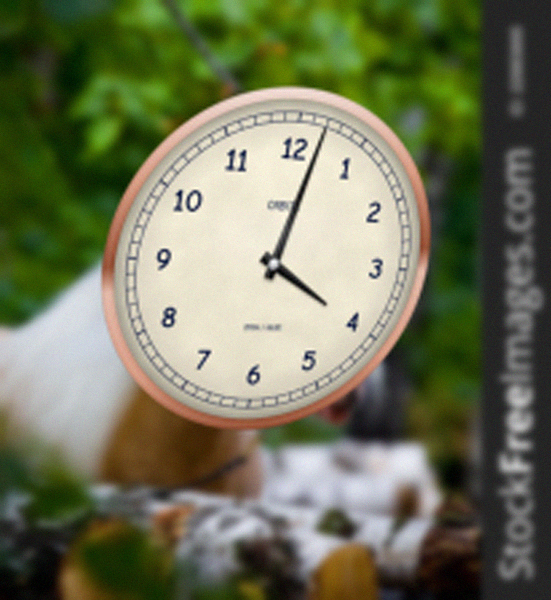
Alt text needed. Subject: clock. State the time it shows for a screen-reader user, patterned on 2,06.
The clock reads 4,02
